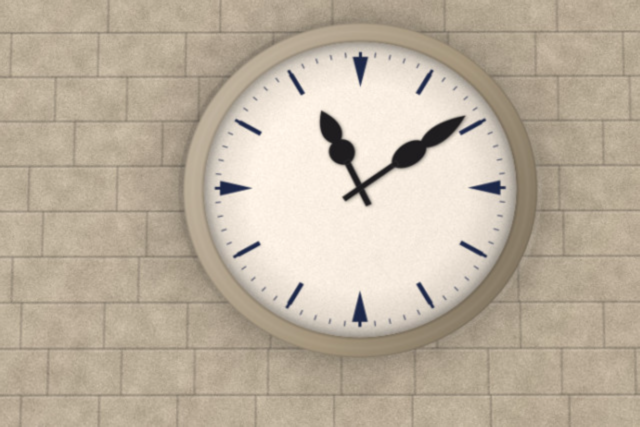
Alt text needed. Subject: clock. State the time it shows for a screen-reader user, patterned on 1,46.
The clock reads 11,09
